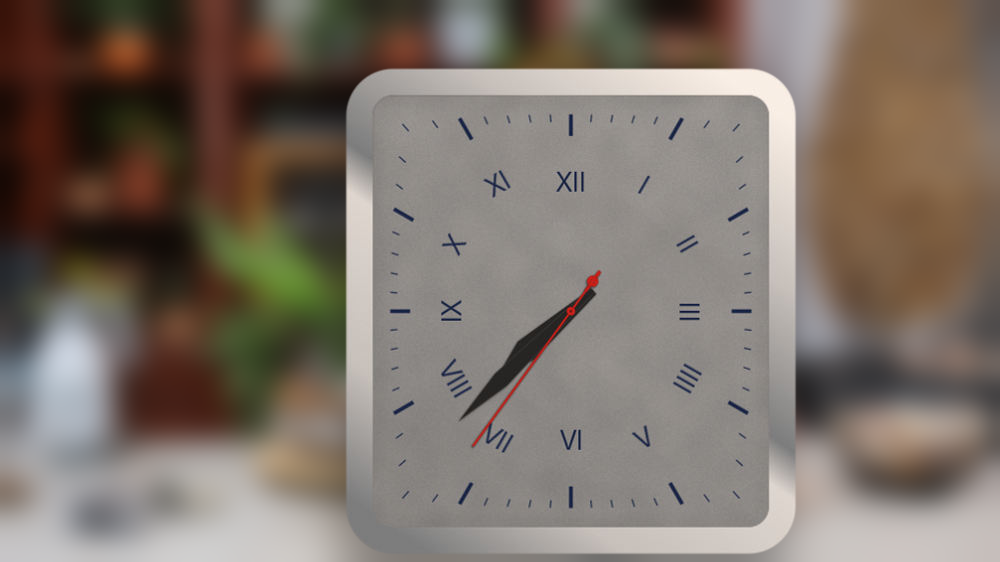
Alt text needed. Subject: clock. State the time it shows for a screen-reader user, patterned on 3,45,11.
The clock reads 7,37,36
